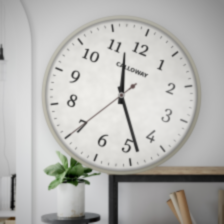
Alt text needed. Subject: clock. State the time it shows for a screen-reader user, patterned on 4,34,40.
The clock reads 11,23,35
